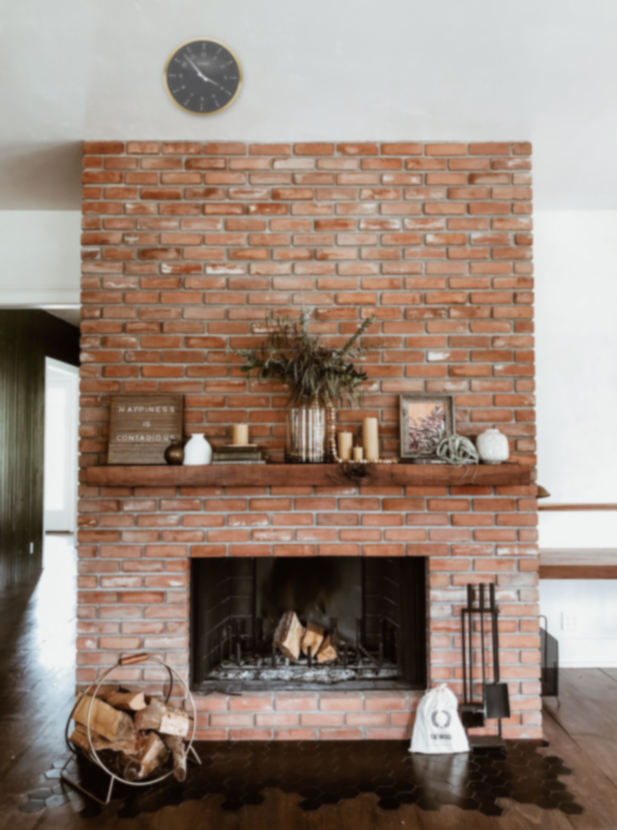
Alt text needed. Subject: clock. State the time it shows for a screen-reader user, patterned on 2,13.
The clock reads 3,53
